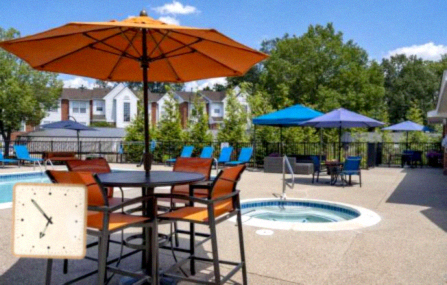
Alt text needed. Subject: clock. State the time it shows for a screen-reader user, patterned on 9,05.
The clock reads 6,53
